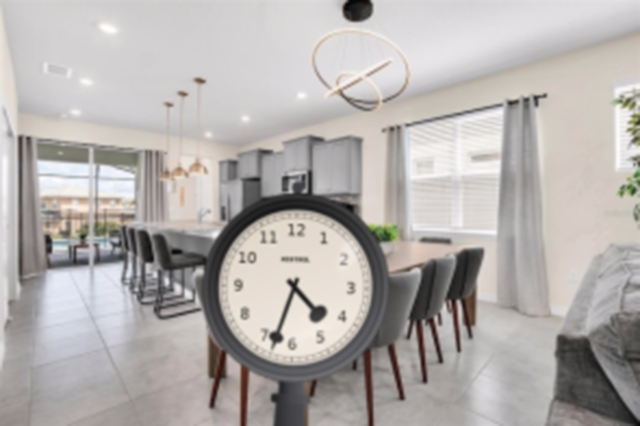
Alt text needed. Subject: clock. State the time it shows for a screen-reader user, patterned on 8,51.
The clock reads 4,33
